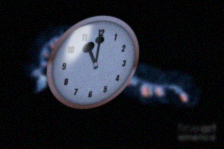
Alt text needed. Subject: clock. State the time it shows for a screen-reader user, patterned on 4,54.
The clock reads 11,00
